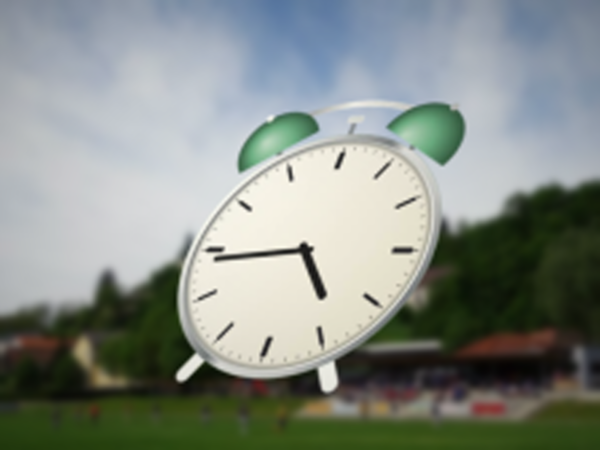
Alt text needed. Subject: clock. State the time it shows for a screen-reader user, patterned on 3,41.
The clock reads 4,44
